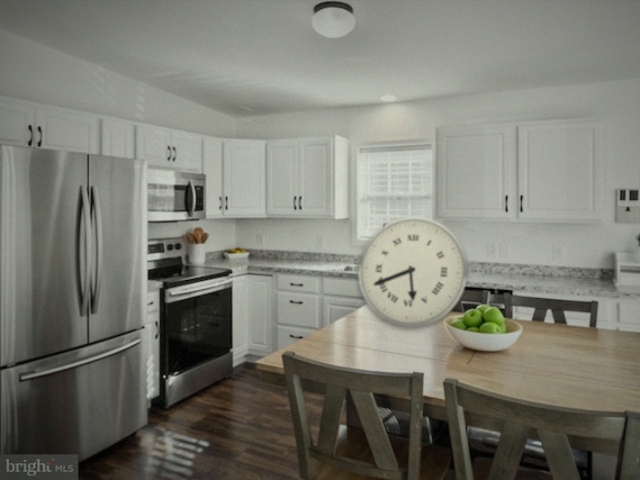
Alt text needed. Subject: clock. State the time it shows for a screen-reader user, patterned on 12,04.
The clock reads 5,41
